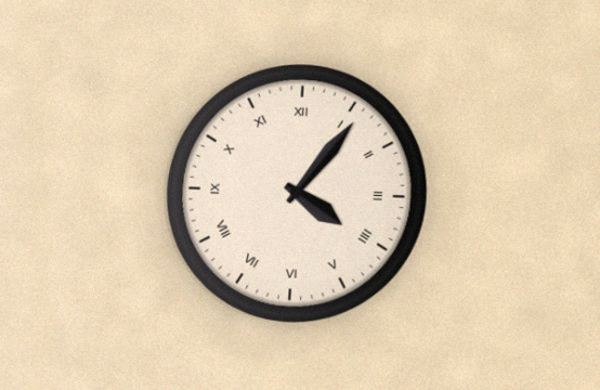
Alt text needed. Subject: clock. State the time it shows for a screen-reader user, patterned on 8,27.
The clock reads 4,06
